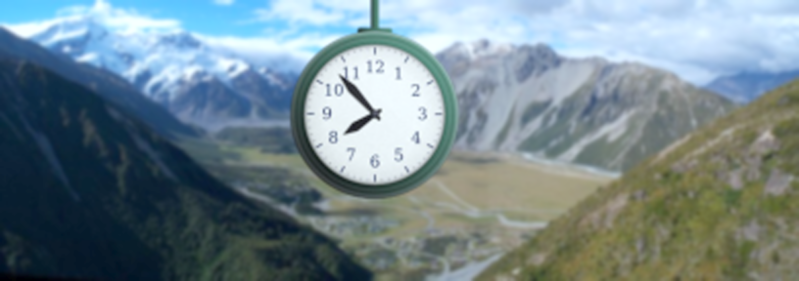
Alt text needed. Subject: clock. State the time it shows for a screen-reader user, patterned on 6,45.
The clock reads 7,53
